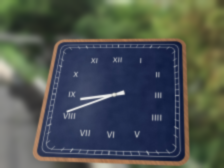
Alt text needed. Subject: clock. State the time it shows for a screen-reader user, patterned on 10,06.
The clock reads 8,41
